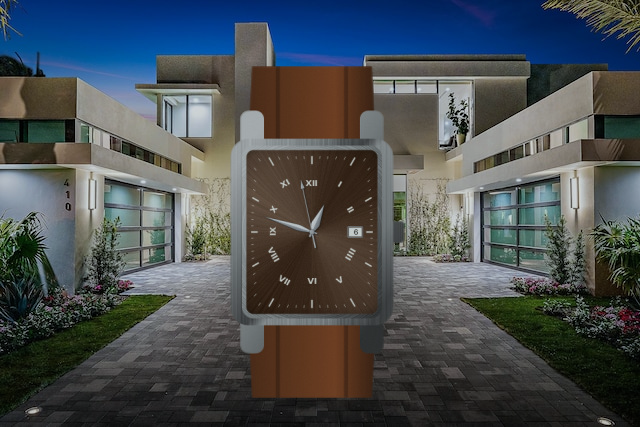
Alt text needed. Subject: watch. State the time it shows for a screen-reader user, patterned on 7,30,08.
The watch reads 12,47,58
